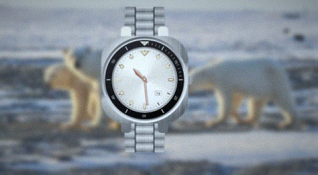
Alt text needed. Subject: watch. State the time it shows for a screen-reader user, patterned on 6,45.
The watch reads 10,29
